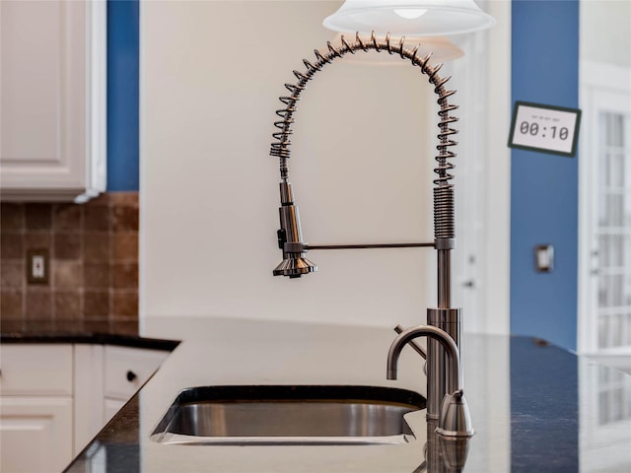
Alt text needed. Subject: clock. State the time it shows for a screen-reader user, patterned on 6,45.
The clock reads 0,10
